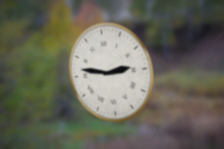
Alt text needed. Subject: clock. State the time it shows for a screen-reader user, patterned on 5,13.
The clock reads 2,47
